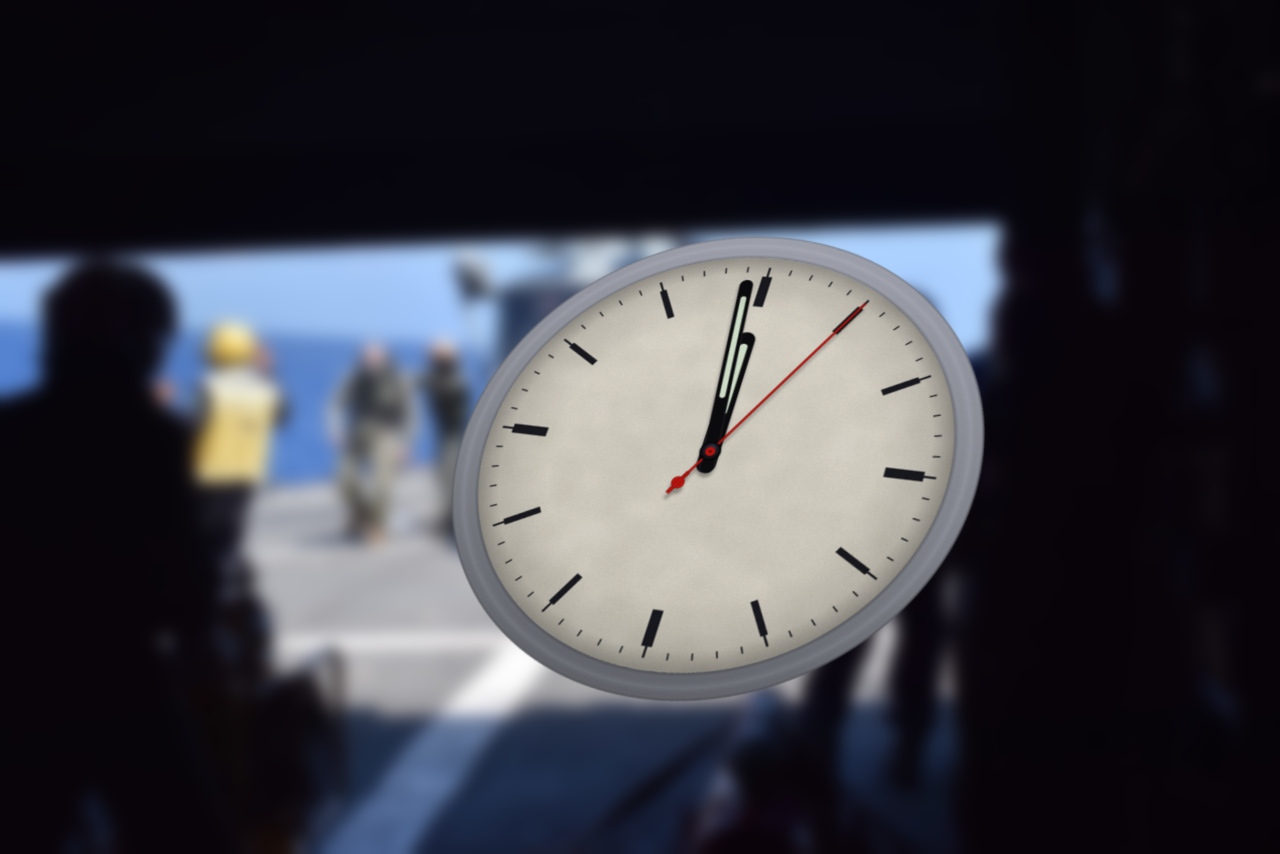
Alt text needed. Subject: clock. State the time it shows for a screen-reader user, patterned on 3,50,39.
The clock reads 11,59,05
